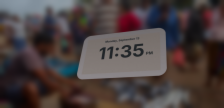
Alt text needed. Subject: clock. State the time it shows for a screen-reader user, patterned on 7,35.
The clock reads 11,35
